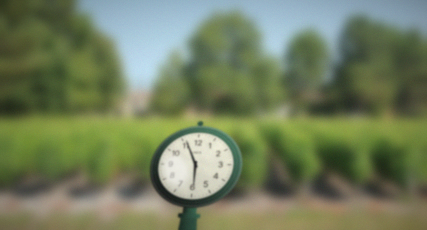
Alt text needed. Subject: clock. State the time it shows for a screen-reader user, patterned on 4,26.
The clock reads 5,56
